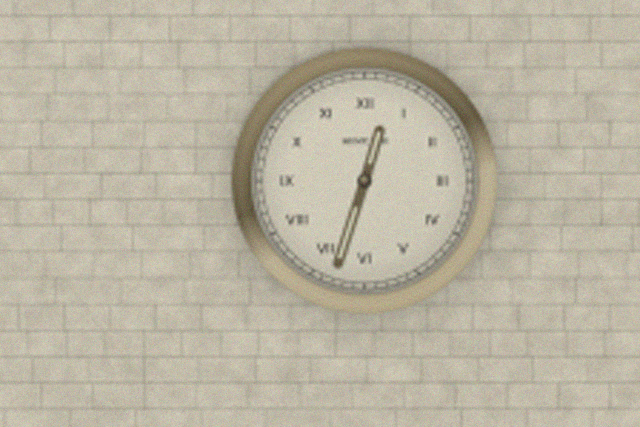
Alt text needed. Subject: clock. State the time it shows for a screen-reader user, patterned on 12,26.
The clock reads 12,33
